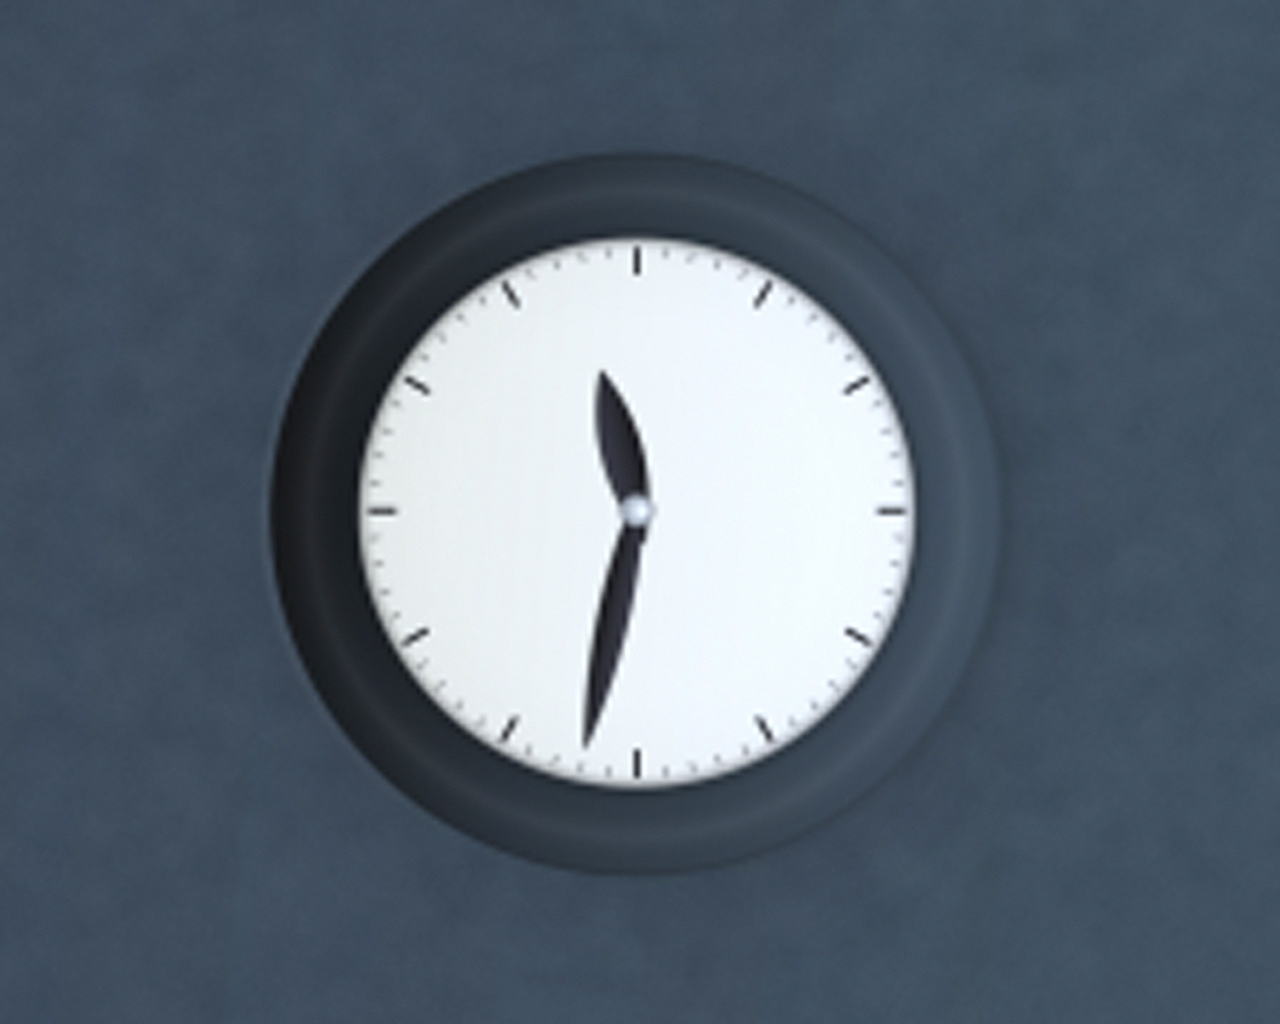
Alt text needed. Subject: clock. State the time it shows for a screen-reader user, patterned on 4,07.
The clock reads 11,32
